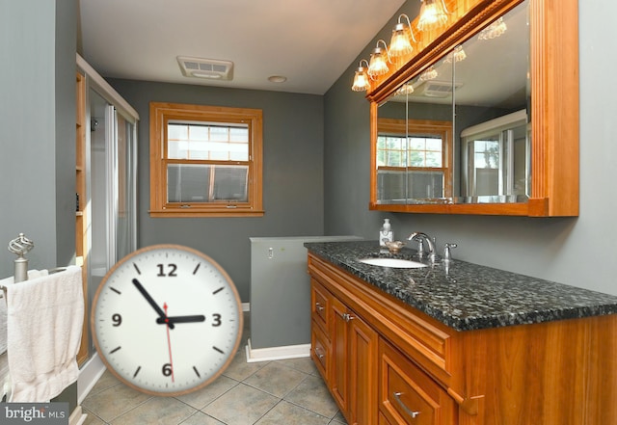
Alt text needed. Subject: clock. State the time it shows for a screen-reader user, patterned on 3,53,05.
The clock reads 2,53,29
